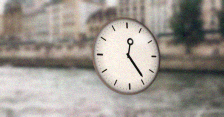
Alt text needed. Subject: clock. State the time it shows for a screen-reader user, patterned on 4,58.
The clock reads 12,24
